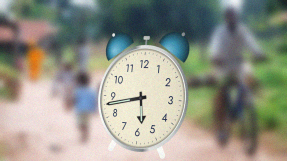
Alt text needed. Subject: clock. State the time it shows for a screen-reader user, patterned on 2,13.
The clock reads 5,43
